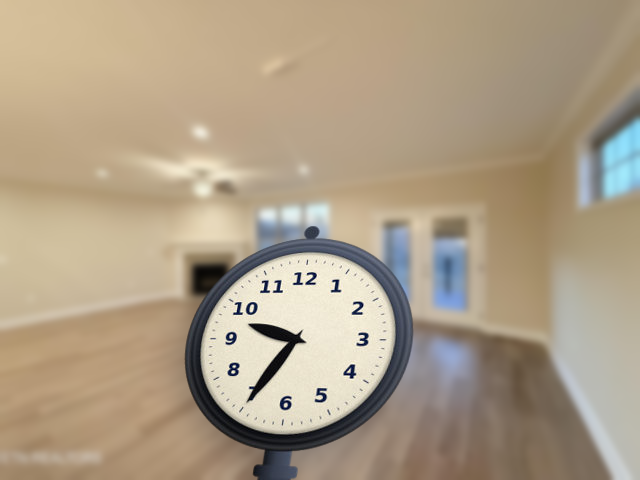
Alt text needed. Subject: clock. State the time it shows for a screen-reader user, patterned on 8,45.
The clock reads 9,35
